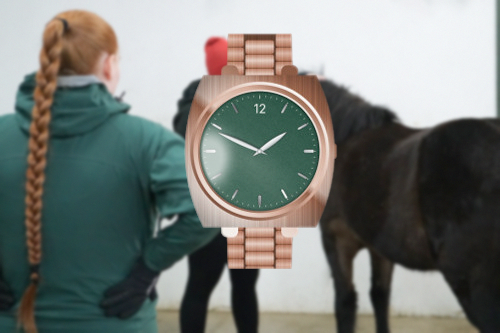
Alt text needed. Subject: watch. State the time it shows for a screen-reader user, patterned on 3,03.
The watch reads 1,49
